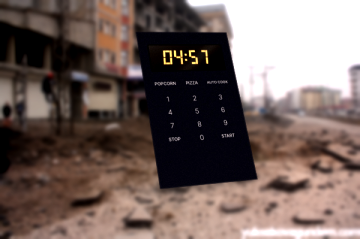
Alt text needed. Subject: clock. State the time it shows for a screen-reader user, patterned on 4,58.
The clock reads 4,57
